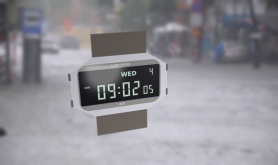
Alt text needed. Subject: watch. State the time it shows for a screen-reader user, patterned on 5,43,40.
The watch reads 9,02,05
